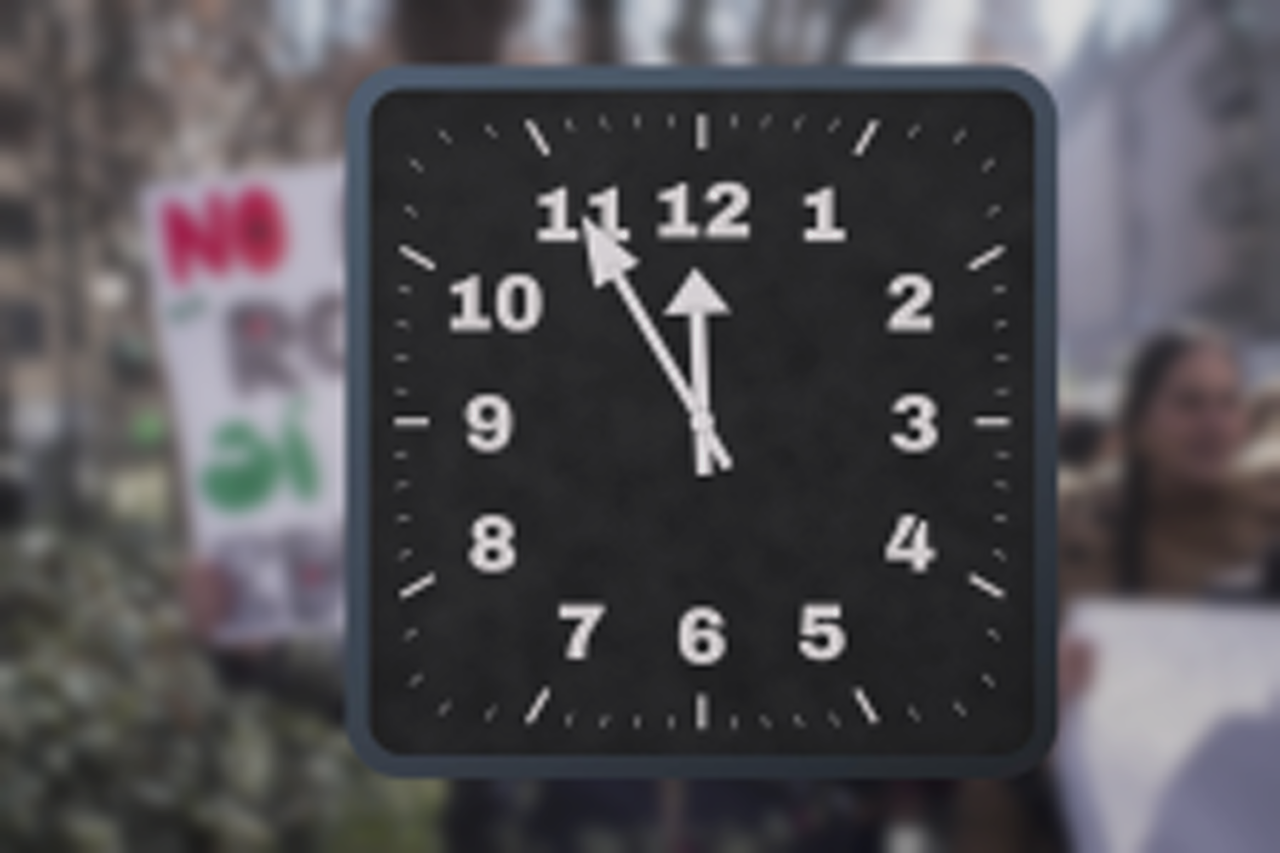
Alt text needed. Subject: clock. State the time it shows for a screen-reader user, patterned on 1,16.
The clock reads 11,55
